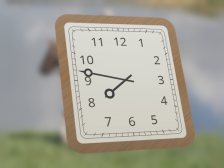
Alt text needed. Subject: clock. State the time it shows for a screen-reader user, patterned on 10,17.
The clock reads 7,47
